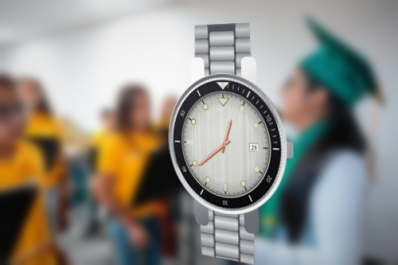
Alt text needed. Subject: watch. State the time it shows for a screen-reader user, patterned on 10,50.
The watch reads 12,39
